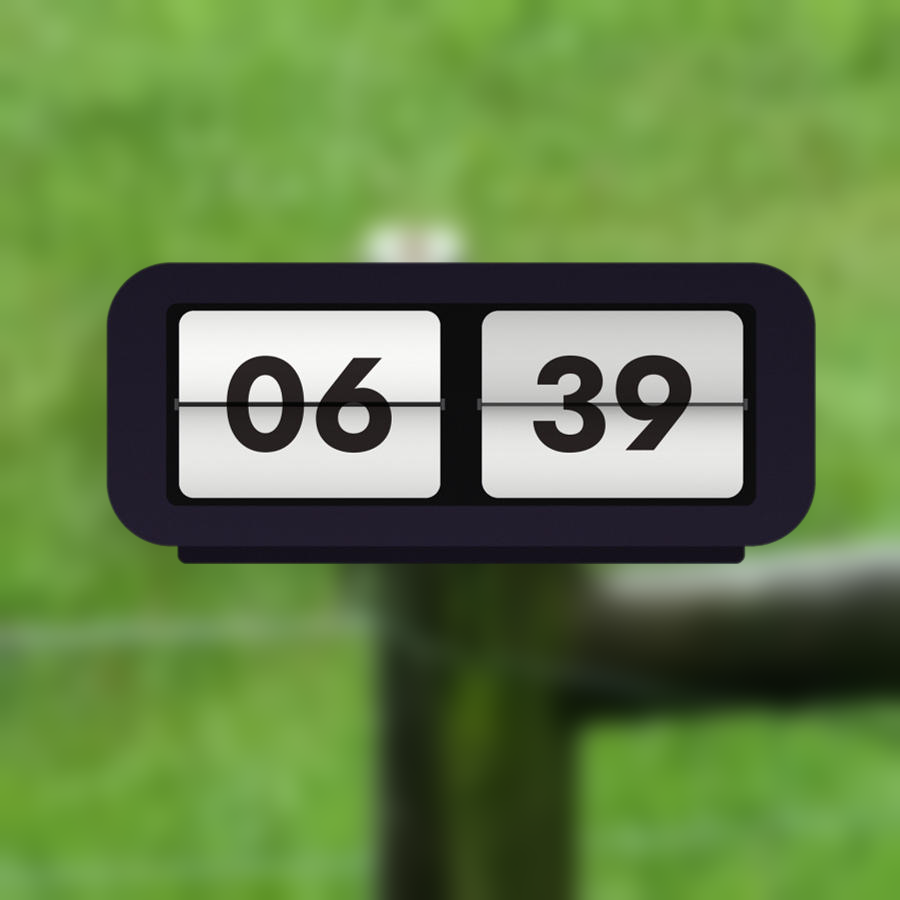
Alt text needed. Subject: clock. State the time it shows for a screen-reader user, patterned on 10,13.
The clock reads 6,39
